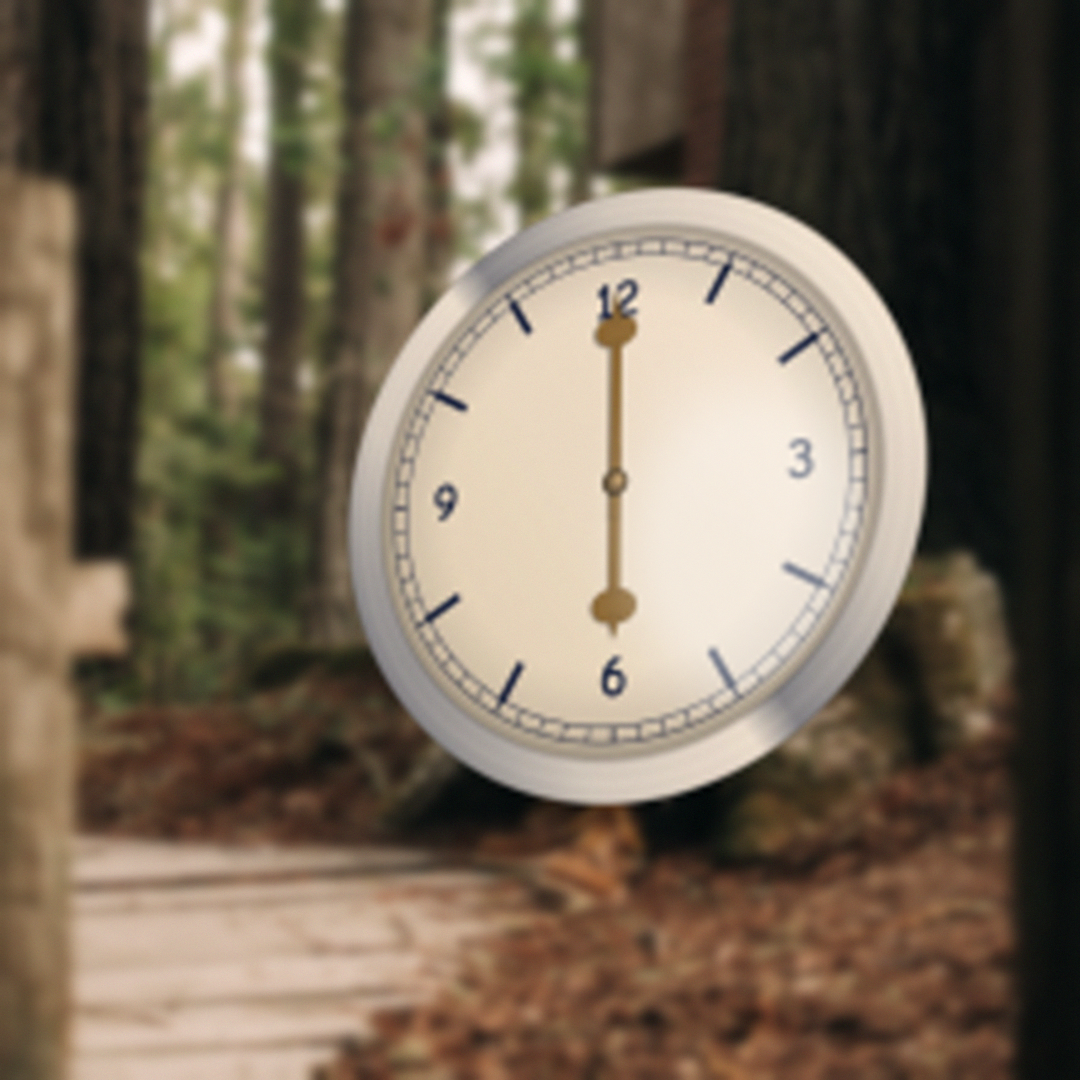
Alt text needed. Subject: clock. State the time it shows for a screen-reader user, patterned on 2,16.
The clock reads 6,00
